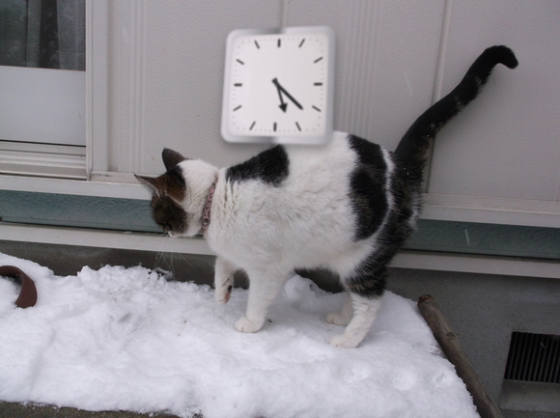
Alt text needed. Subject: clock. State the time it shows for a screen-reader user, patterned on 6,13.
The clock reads 5,22
